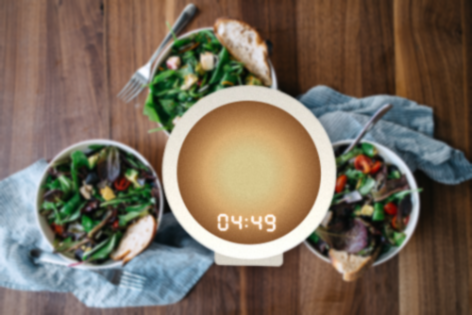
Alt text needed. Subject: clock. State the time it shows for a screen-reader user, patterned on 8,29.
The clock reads 4,49
